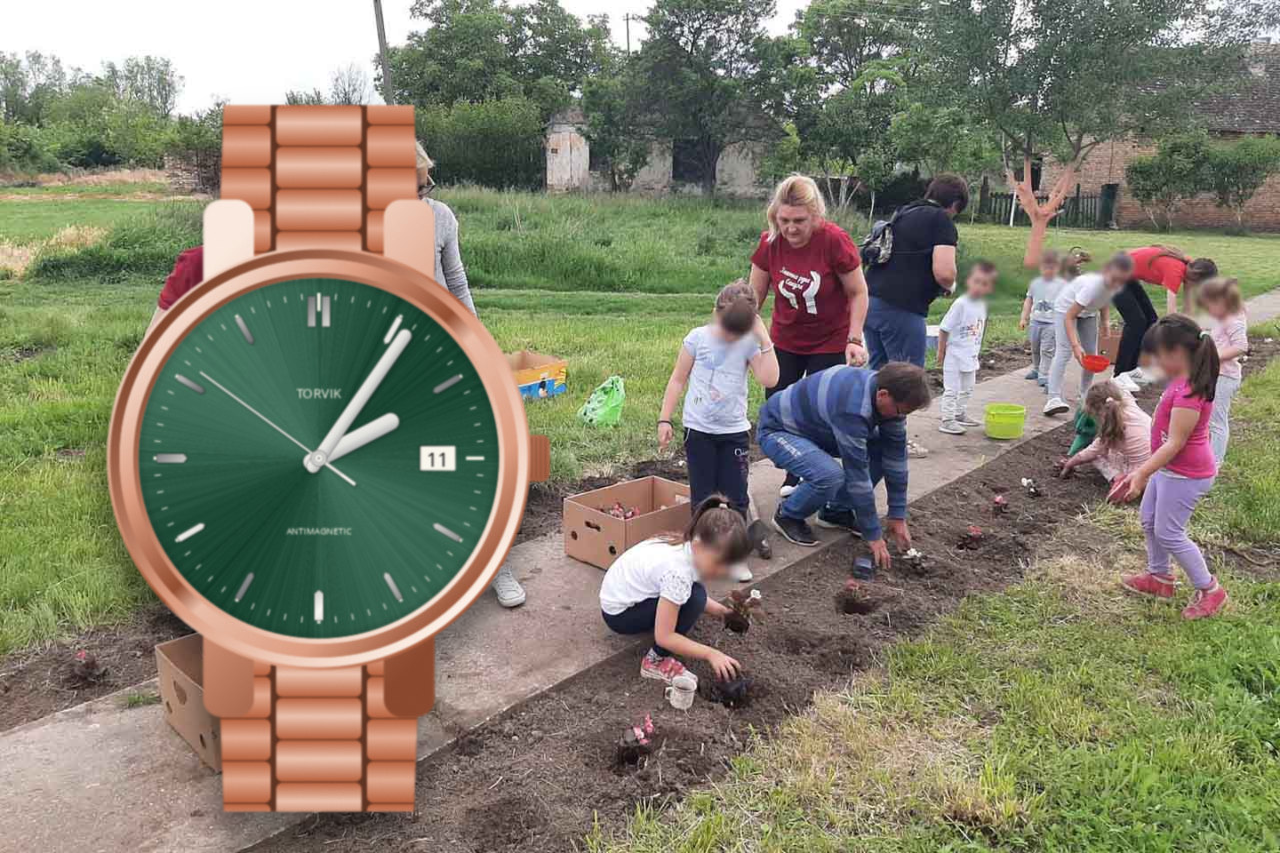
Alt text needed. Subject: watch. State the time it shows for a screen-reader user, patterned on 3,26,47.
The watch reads 2,05,51
